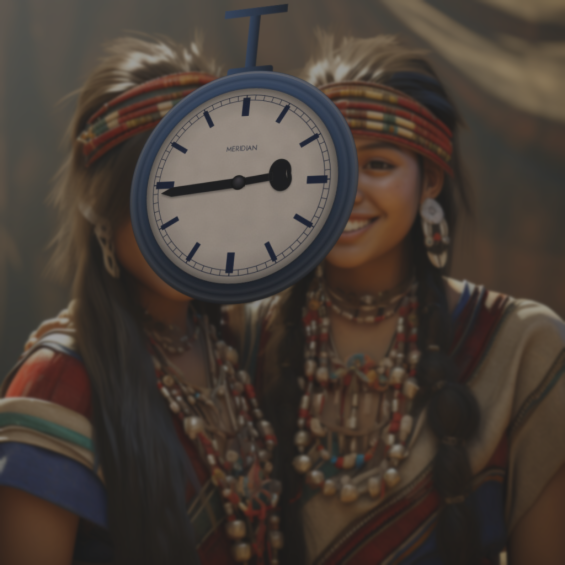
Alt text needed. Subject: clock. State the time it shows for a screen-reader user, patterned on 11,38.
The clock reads 2,44
